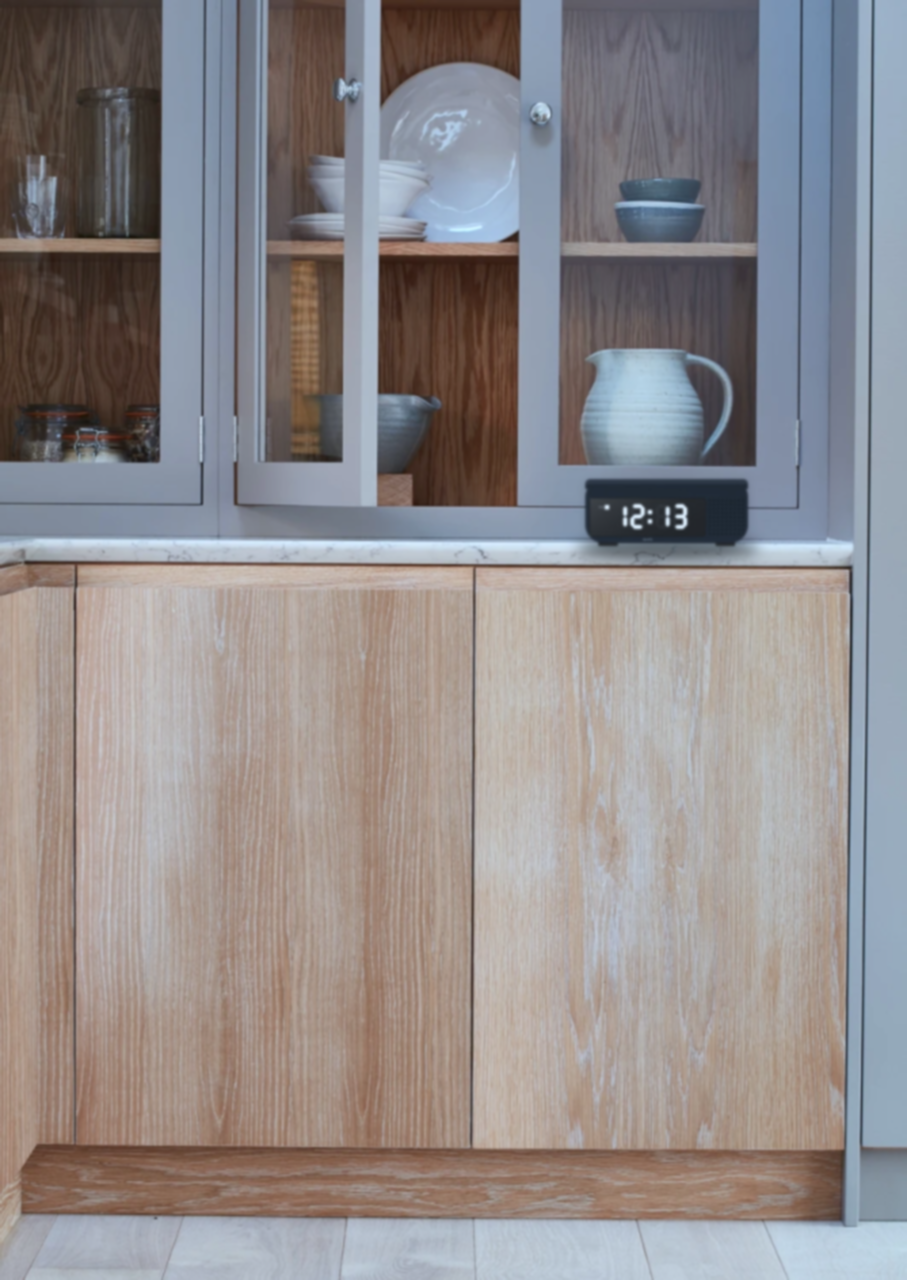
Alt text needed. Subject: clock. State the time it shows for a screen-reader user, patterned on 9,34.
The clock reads 12,13
